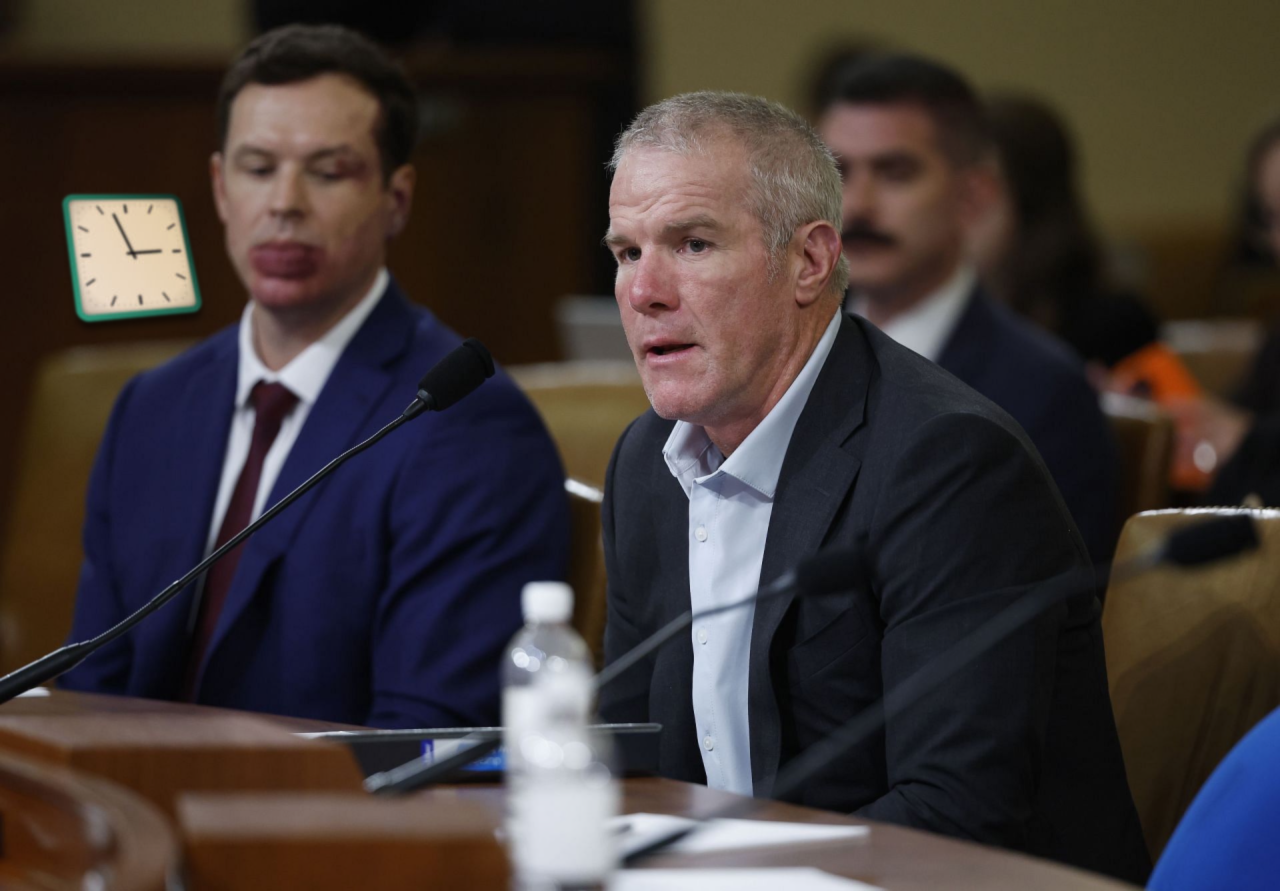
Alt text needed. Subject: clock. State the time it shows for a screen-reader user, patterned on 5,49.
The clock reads 2,57
